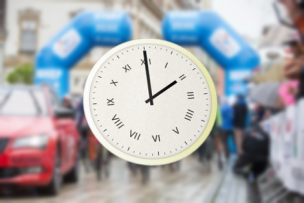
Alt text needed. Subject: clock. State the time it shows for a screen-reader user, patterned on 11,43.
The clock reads 2,00
